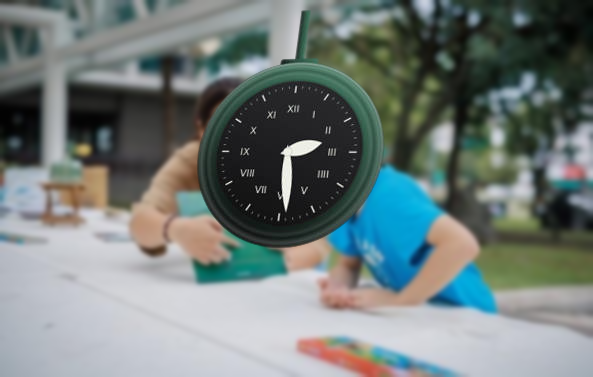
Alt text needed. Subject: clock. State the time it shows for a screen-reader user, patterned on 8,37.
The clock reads 2,29
